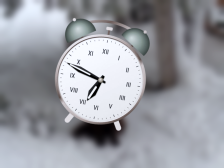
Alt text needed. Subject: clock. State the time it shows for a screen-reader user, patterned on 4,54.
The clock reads 6,48
